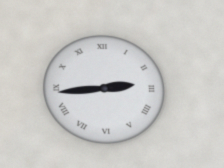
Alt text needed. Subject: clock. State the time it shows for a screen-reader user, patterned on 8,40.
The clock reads 2,44
